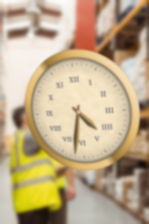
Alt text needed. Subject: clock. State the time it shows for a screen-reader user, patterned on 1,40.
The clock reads 4,32
